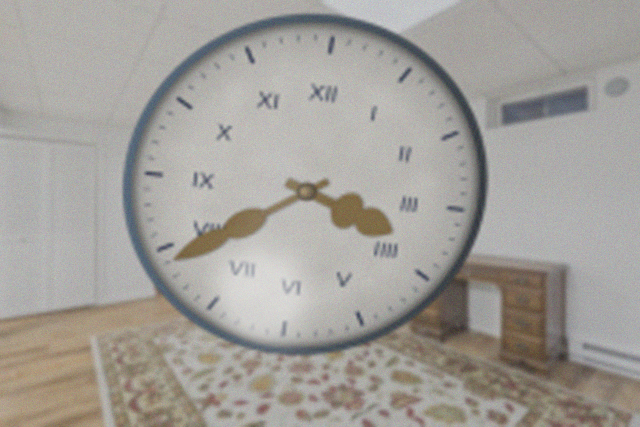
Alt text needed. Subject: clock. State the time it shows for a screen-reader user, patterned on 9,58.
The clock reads 3,39
